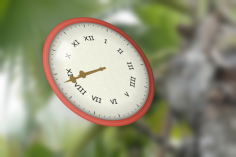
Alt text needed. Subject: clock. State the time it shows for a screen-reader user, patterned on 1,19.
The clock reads 8,43
